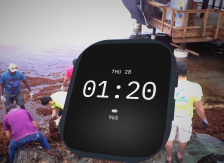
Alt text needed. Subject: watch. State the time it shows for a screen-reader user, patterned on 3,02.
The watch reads 1,20
